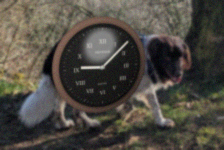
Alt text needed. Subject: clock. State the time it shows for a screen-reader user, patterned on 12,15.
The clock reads 9,08
